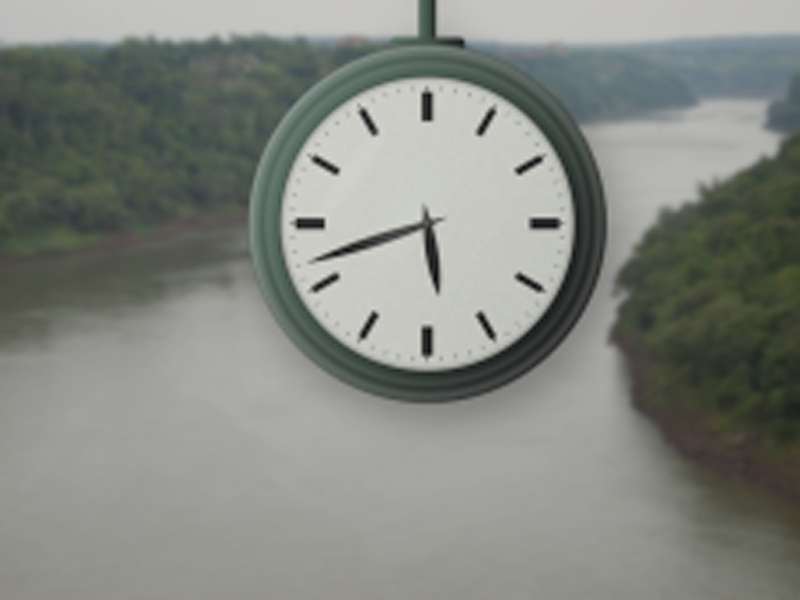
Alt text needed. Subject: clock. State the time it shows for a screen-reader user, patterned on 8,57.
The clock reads 5,42
